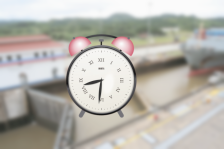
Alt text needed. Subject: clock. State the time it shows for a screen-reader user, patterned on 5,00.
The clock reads 8,31
